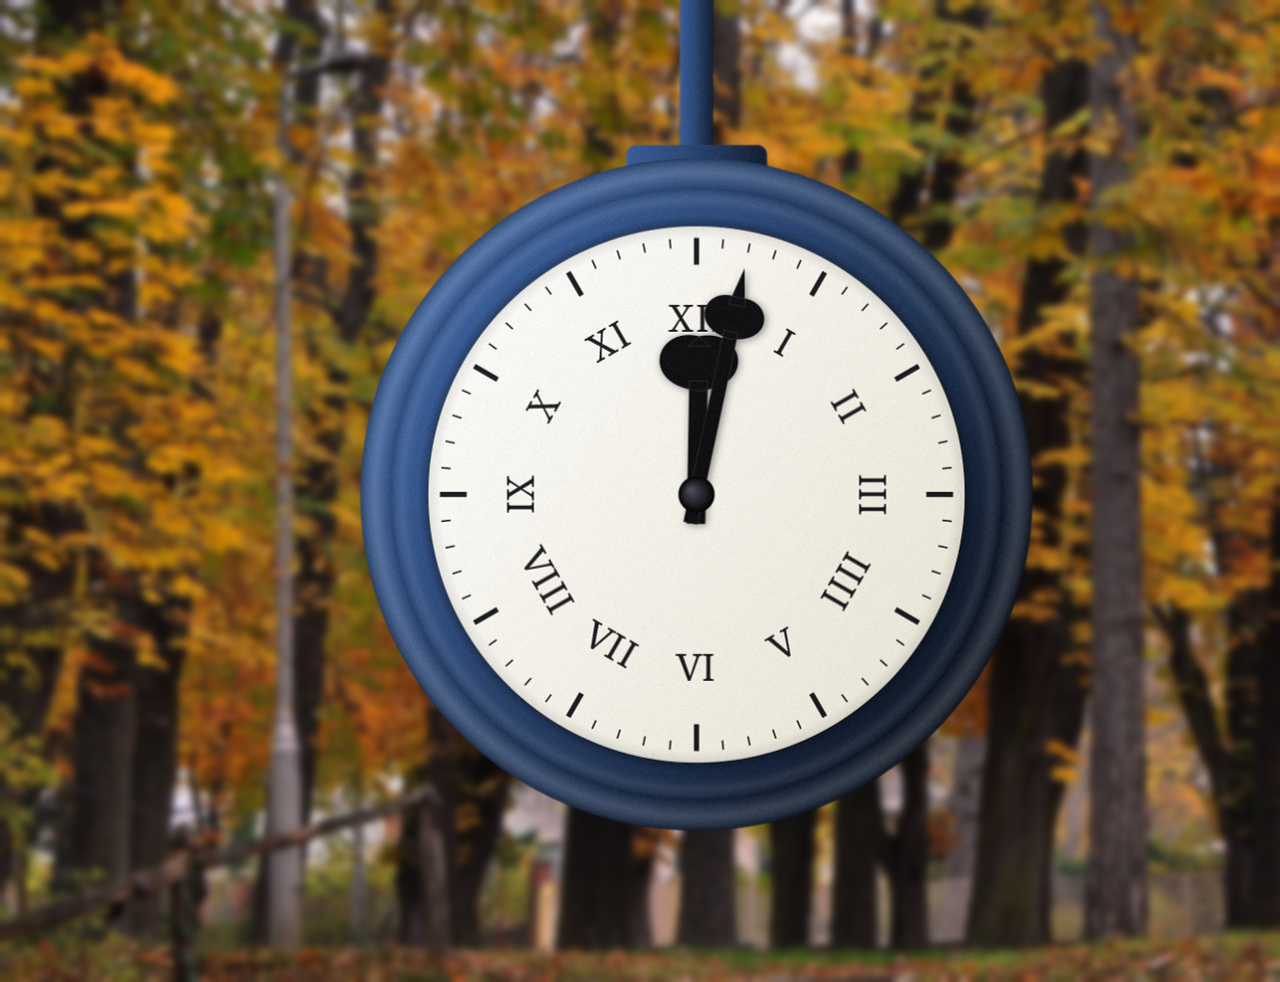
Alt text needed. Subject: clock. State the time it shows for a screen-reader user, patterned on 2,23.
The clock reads 12,02
